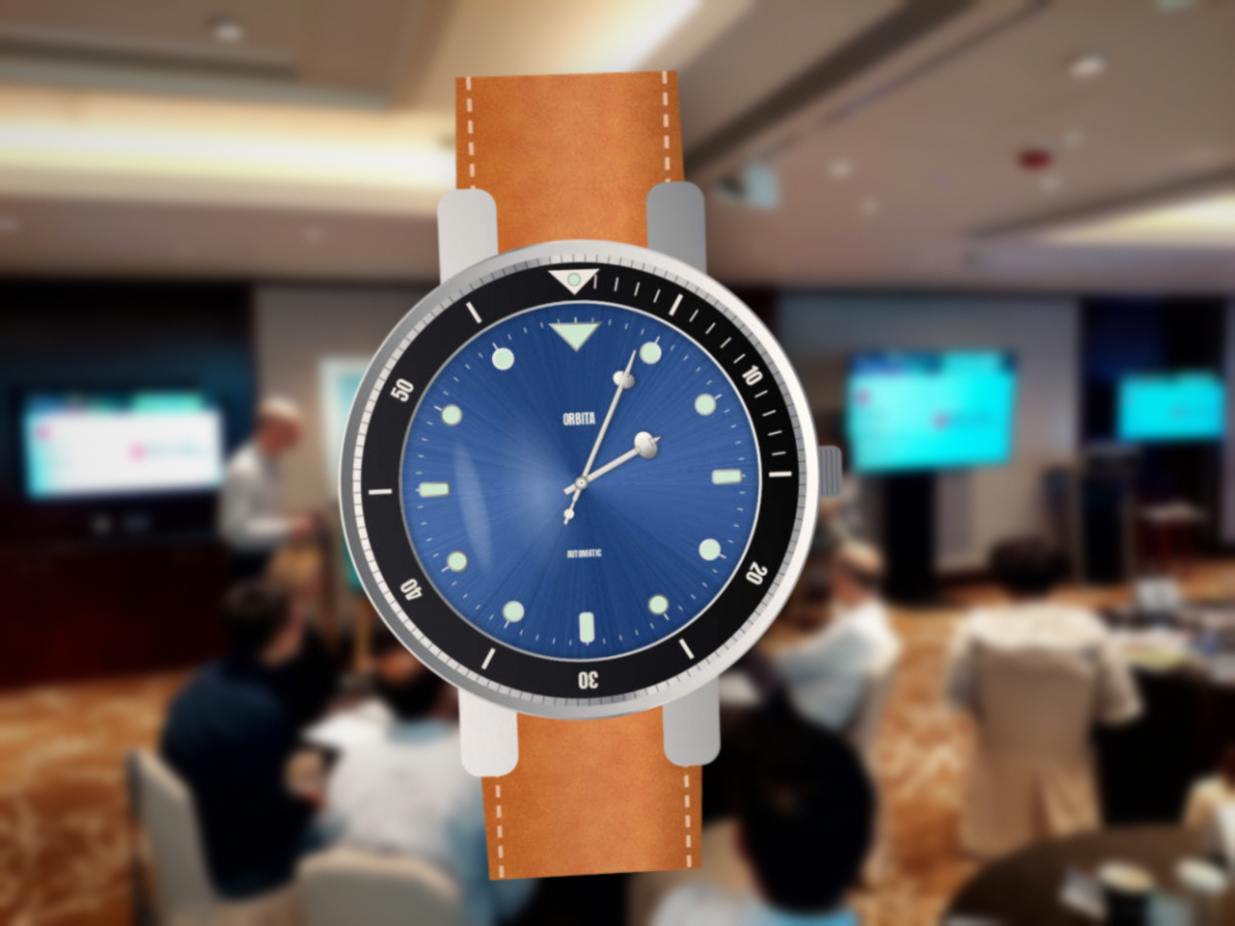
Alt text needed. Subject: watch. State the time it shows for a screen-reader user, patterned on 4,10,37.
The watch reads 2,04,04
